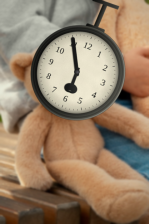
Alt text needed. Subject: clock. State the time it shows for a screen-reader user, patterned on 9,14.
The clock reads 5,55
